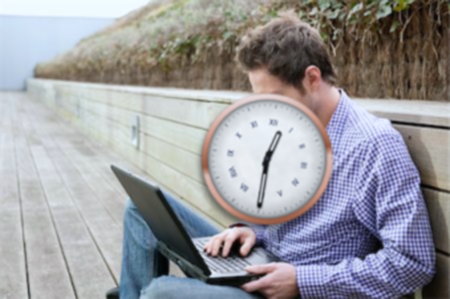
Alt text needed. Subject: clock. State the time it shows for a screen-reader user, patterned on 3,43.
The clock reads 12,30
